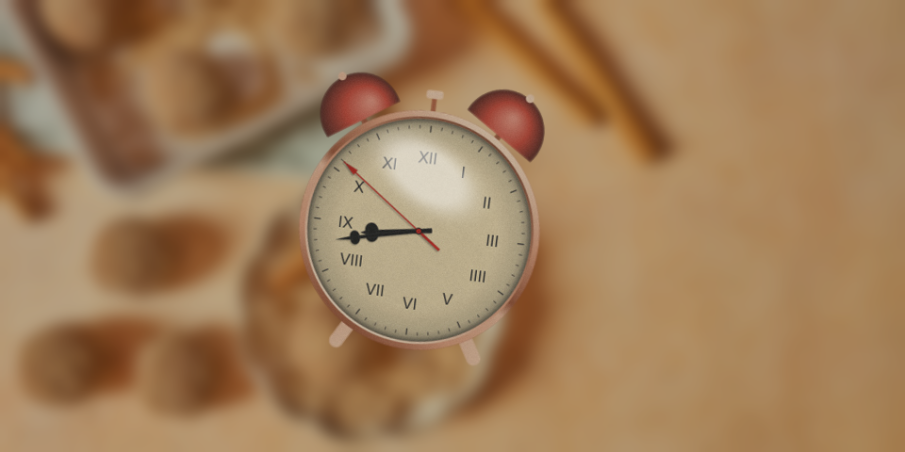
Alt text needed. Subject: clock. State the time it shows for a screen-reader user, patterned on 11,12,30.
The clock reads 8,42,51
